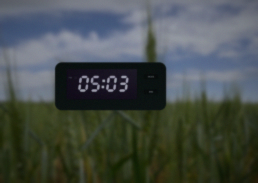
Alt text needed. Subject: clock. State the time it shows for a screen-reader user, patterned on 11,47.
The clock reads 5,03
